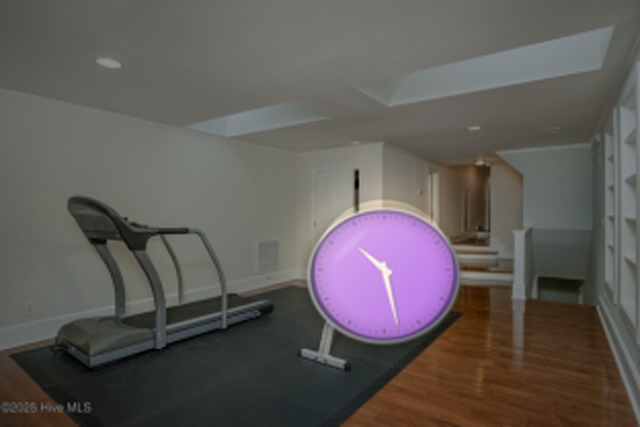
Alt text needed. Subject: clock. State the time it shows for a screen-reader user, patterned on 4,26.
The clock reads 10,28
